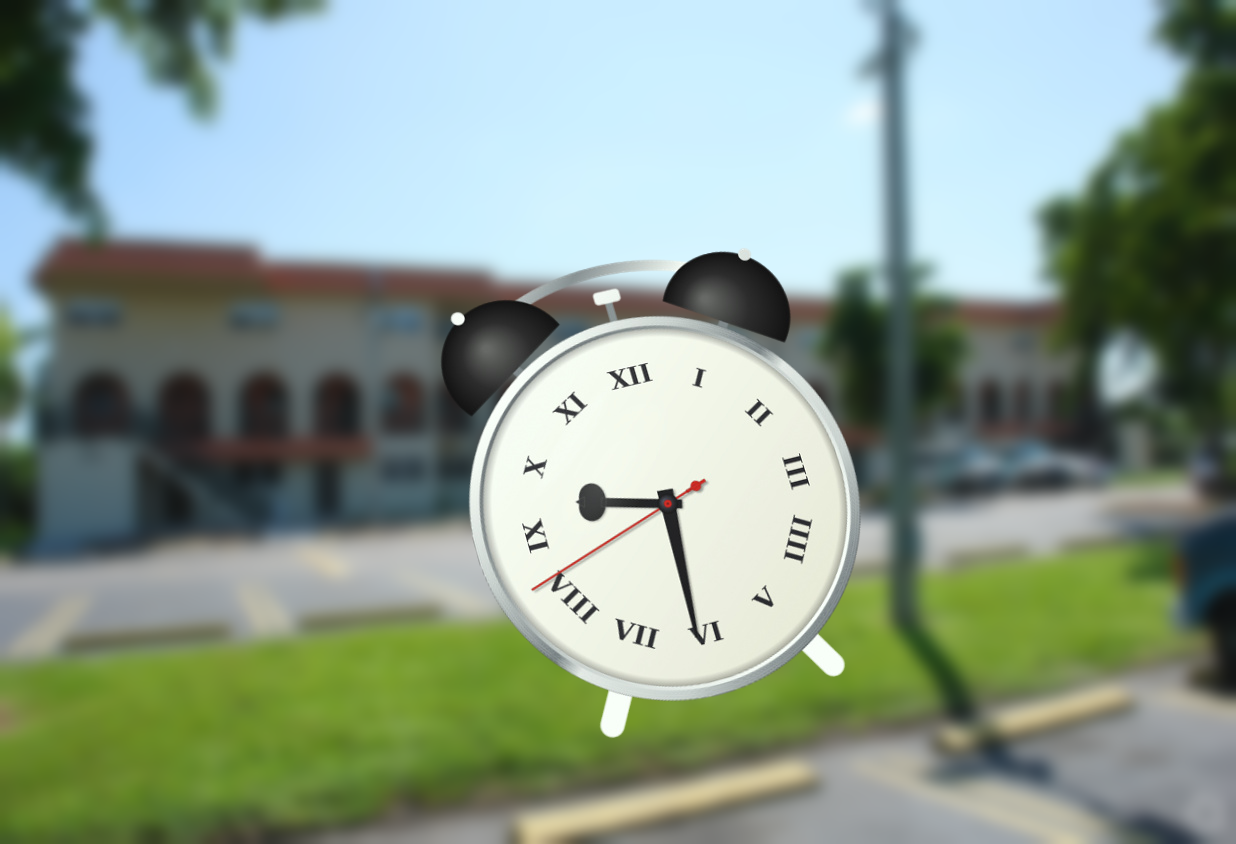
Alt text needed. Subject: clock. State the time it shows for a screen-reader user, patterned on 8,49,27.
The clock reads 9,30,42
